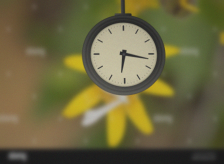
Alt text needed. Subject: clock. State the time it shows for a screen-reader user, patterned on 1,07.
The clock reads 6,17
